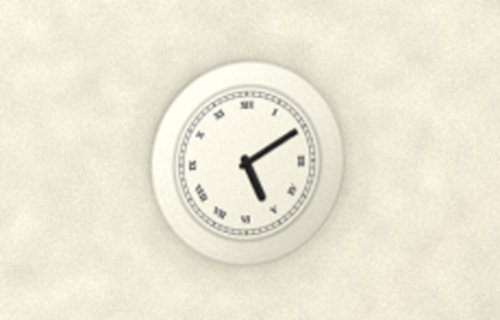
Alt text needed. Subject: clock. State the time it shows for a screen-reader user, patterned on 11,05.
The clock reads 5,10
